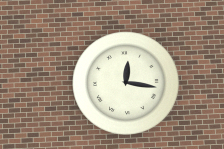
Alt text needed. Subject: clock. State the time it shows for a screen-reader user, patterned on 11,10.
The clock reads 12,17
